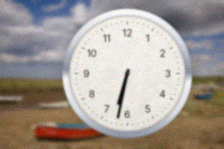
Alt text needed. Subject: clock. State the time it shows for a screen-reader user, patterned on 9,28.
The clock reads 6,32
